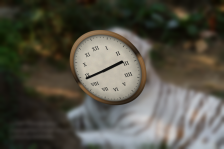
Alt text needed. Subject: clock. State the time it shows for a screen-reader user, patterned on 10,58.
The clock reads 2,44
